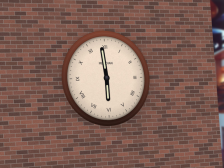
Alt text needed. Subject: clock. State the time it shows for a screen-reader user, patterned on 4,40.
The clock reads 5,59
